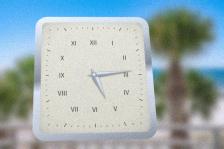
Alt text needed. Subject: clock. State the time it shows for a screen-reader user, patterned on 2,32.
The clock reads 5,14
